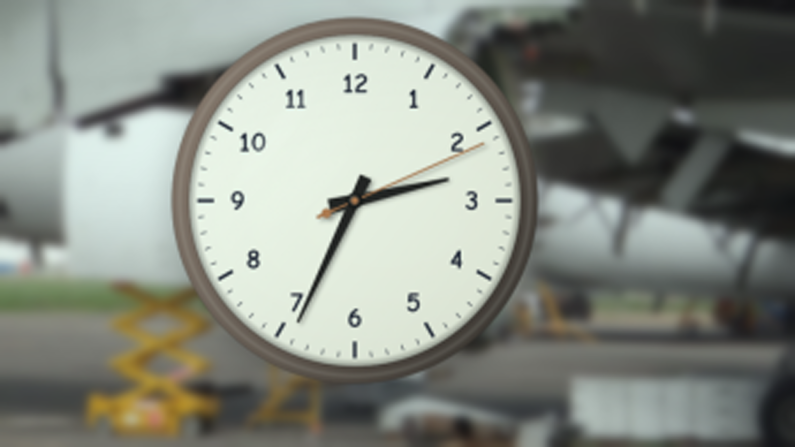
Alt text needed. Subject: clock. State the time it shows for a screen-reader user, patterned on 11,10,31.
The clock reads 2,34,11
